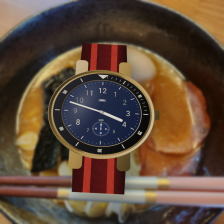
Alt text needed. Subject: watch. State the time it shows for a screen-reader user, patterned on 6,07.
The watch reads 3,48
